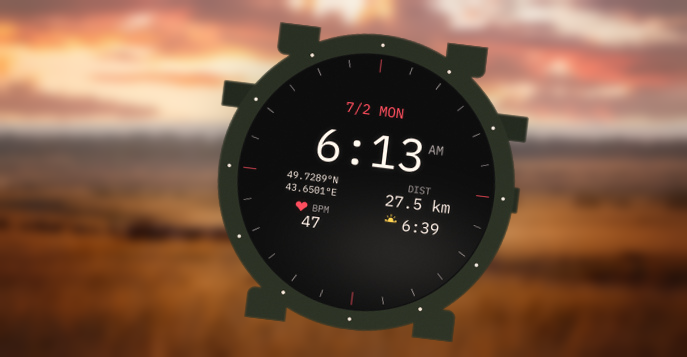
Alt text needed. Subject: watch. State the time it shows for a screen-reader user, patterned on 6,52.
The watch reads 6,13
